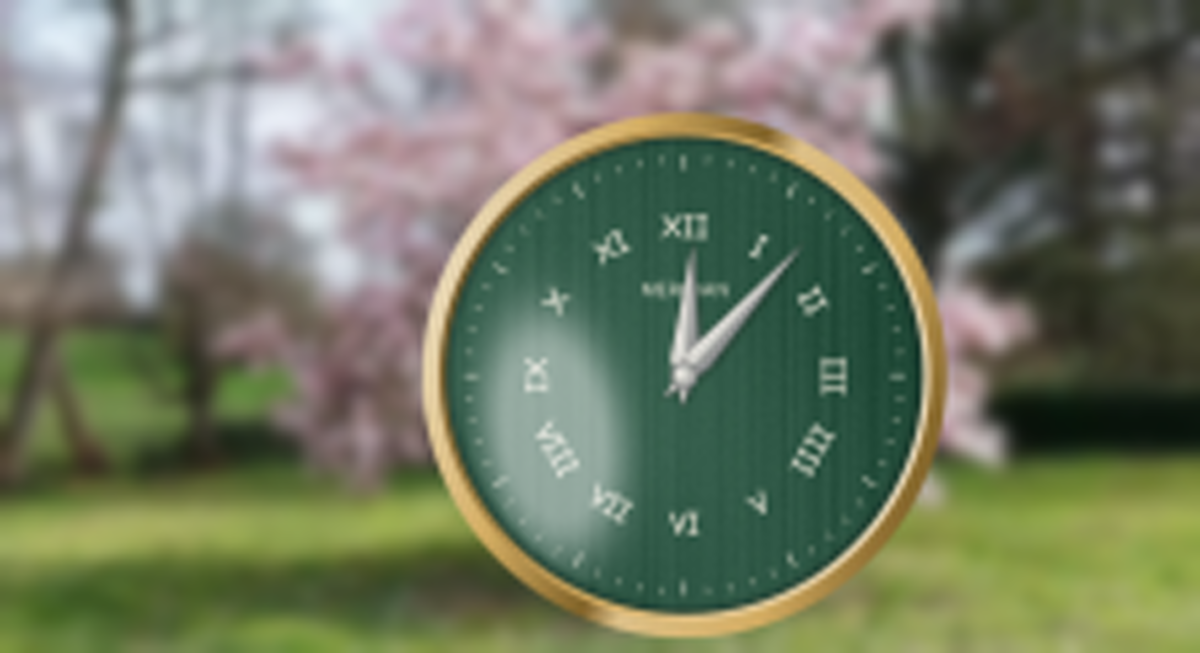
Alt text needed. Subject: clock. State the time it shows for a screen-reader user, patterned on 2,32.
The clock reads 12,07
